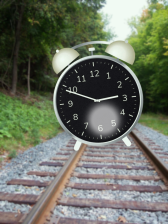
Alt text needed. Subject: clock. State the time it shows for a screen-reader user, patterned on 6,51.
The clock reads 2,49
